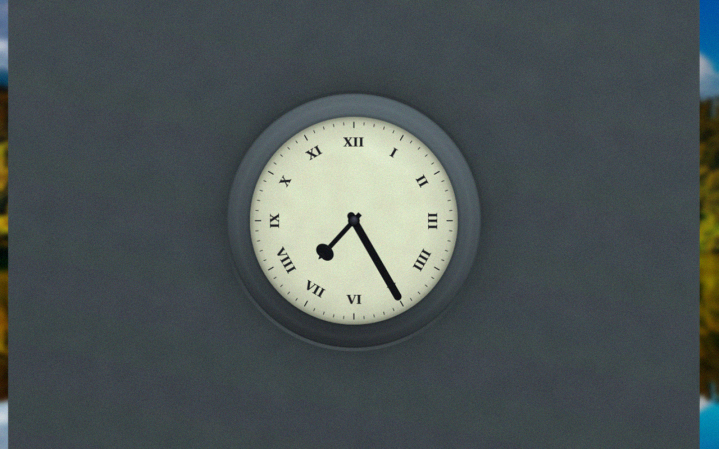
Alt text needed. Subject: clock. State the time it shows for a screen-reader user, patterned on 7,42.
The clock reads 7,25
